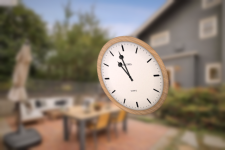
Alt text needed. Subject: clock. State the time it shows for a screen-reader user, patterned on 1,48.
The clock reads 10,58
